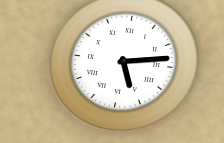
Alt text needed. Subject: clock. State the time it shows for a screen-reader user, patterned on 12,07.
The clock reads 5,13
